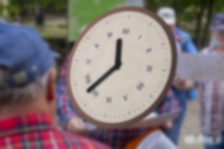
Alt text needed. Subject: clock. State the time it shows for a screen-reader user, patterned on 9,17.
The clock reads 11,37
